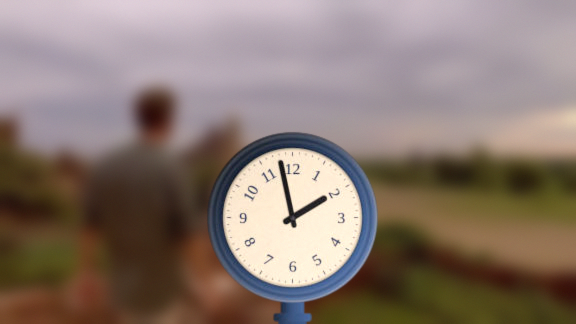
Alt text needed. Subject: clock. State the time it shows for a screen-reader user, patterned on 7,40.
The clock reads 1,58
